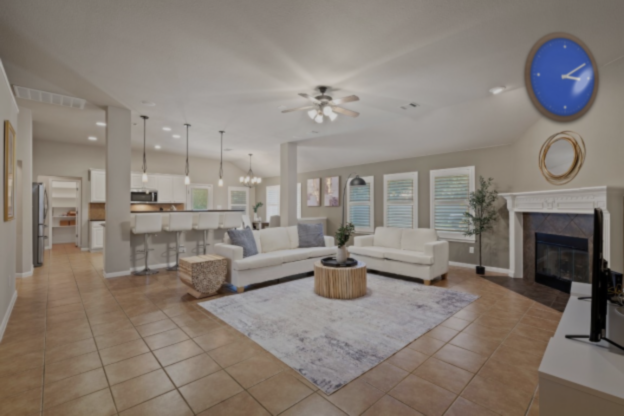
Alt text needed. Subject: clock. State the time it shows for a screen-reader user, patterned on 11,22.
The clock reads 3,10
